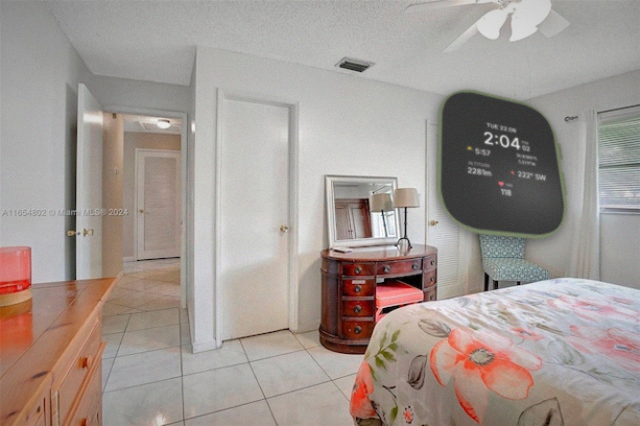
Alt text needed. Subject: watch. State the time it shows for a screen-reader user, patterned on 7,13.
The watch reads 2,04
